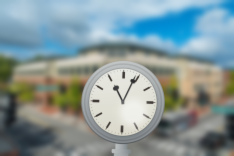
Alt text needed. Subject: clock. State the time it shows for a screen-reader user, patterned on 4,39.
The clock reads 11,04
